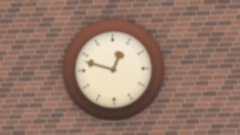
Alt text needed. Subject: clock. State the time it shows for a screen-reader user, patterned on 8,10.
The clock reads 12,48
